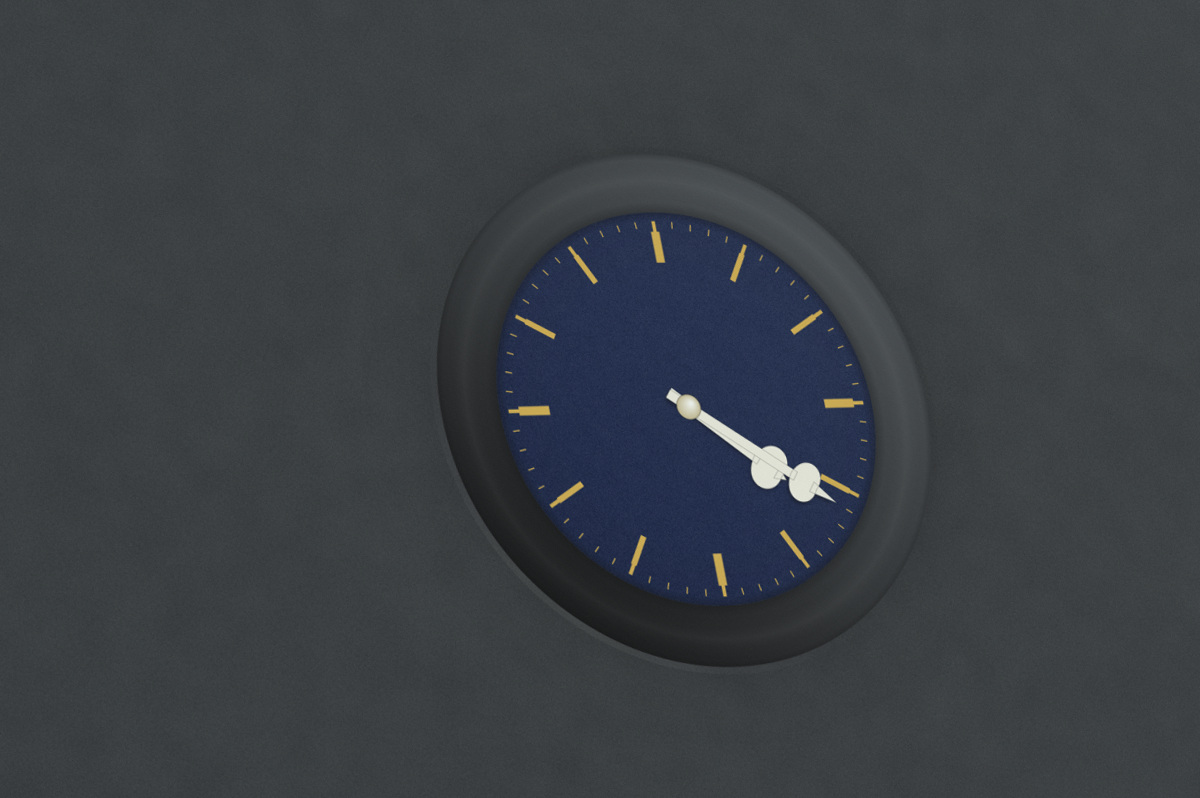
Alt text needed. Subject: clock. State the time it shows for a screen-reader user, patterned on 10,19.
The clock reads 4,21
